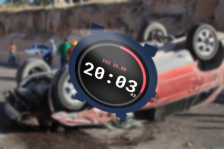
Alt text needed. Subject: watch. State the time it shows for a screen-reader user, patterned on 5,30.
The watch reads 20,03
